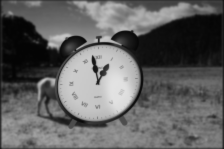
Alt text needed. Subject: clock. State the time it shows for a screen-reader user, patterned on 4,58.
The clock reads 12,58
